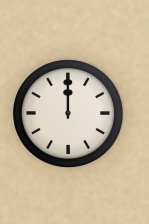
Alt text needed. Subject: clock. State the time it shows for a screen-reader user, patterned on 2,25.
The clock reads 12,00
